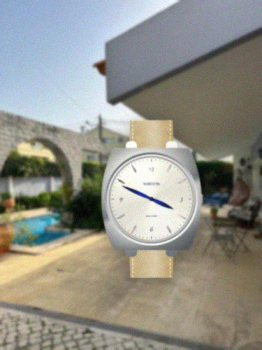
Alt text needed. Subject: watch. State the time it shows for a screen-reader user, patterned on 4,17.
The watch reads 3,49
